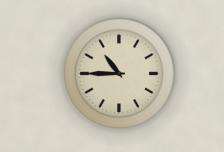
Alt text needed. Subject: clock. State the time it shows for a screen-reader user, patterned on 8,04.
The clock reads 10,45
